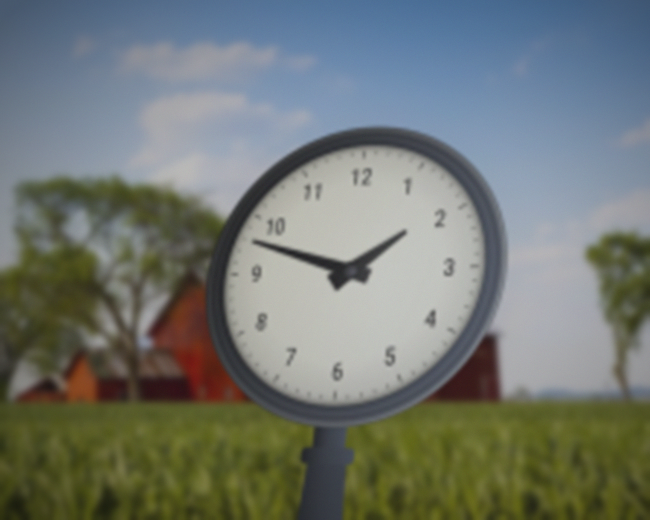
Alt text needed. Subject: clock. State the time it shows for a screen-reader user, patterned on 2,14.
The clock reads 1,48
